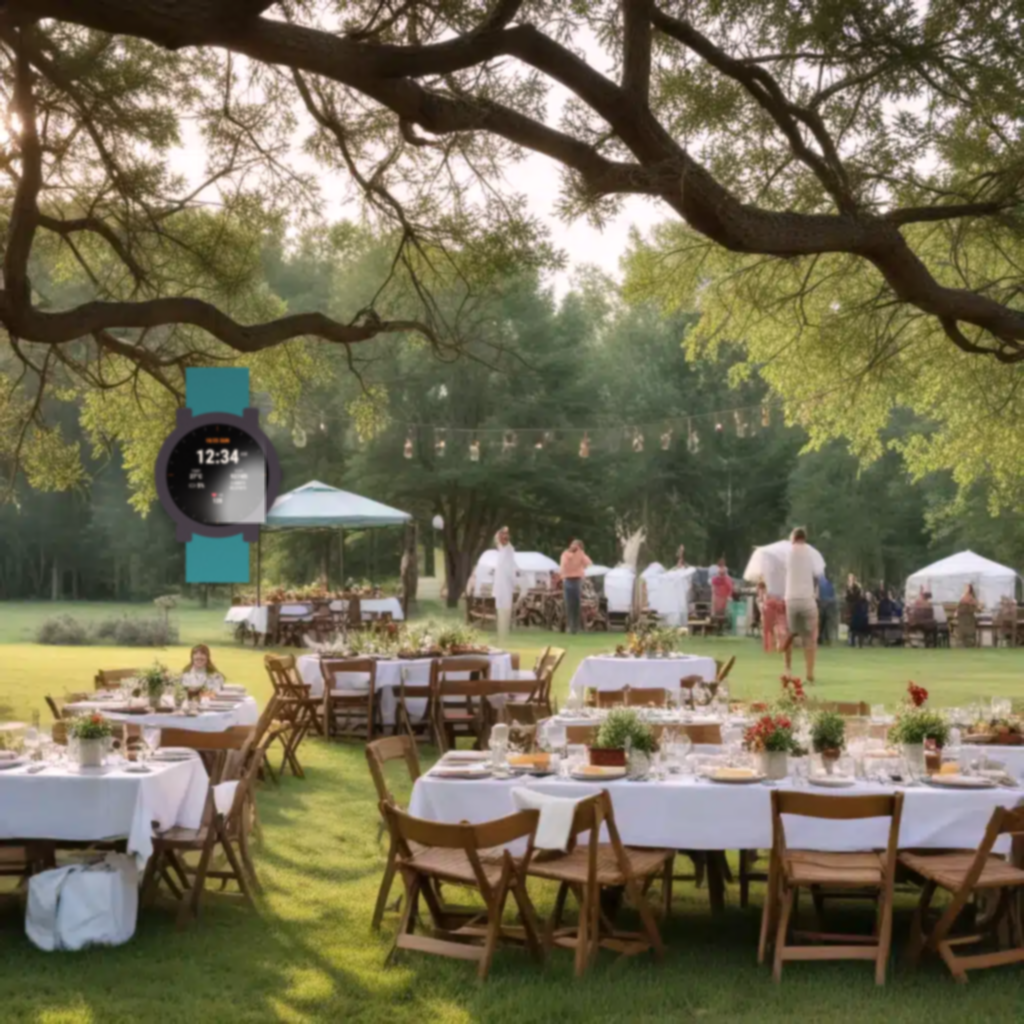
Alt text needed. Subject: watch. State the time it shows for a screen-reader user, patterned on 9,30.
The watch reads 12,34
